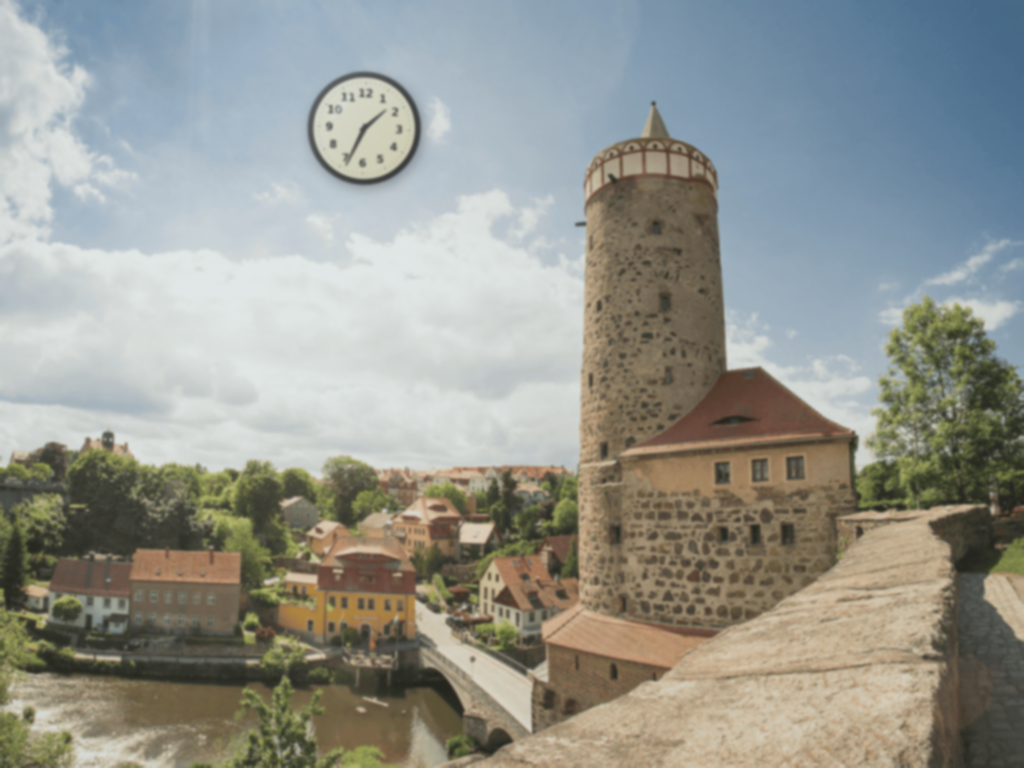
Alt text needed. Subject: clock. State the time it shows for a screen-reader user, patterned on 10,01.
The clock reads 1,34
